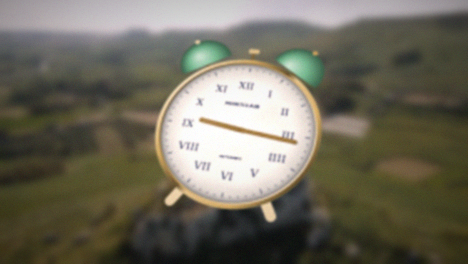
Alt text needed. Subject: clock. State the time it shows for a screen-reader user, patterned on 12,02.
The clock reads 9,16
